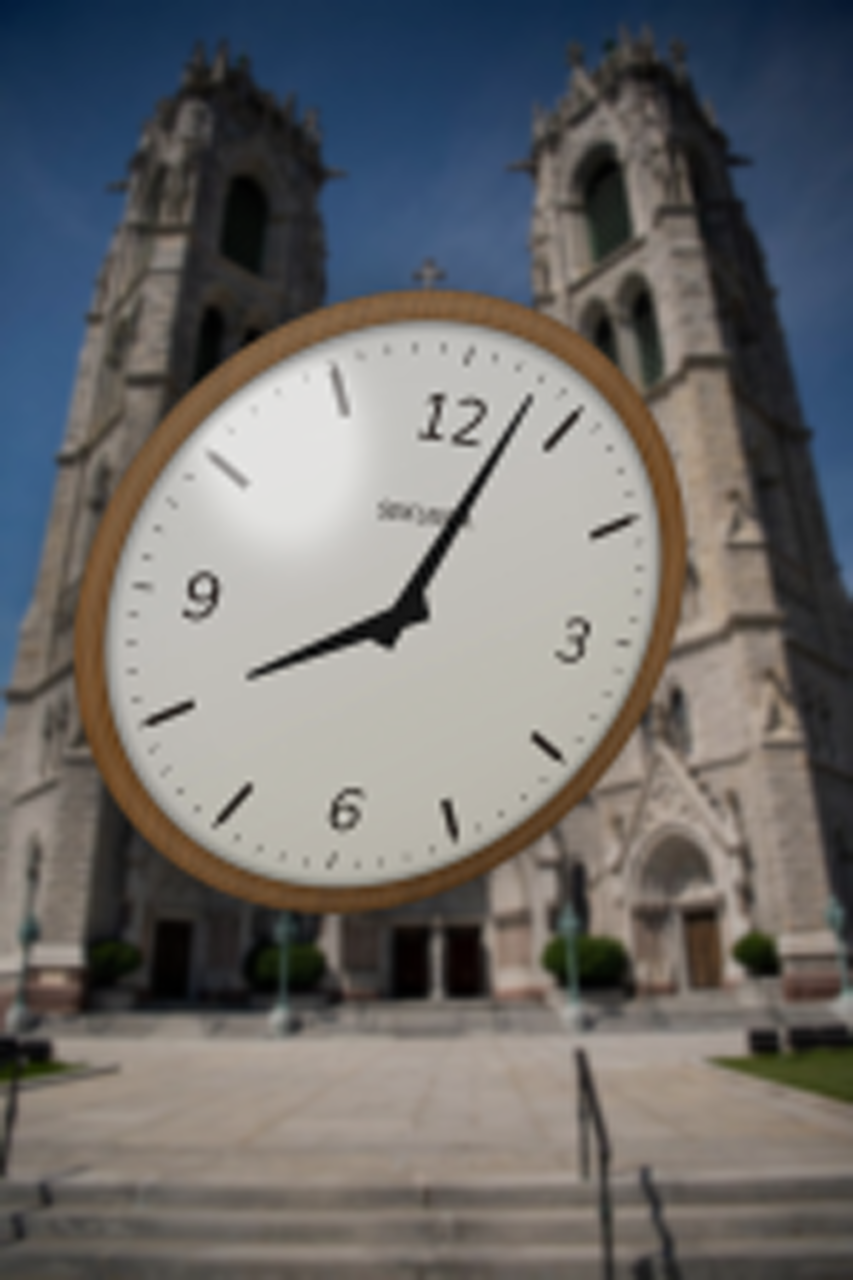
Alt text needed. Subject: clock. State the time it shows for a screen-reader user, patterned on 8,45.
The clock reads 8,03
